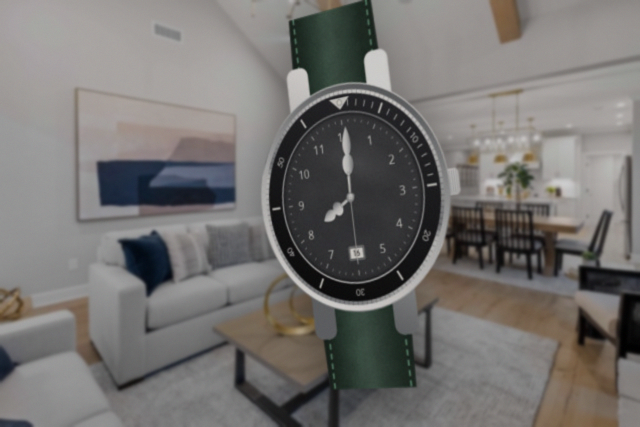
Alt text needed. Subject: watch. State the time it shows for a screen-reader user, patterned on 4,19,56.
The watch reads 8,00,30
